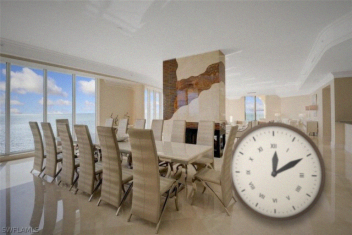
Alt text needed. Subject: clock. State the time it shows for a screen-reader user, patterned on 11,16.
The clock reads 12,10
